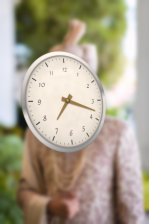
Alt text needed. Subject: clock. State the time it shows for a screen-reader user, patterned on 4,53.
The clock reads 7,18
